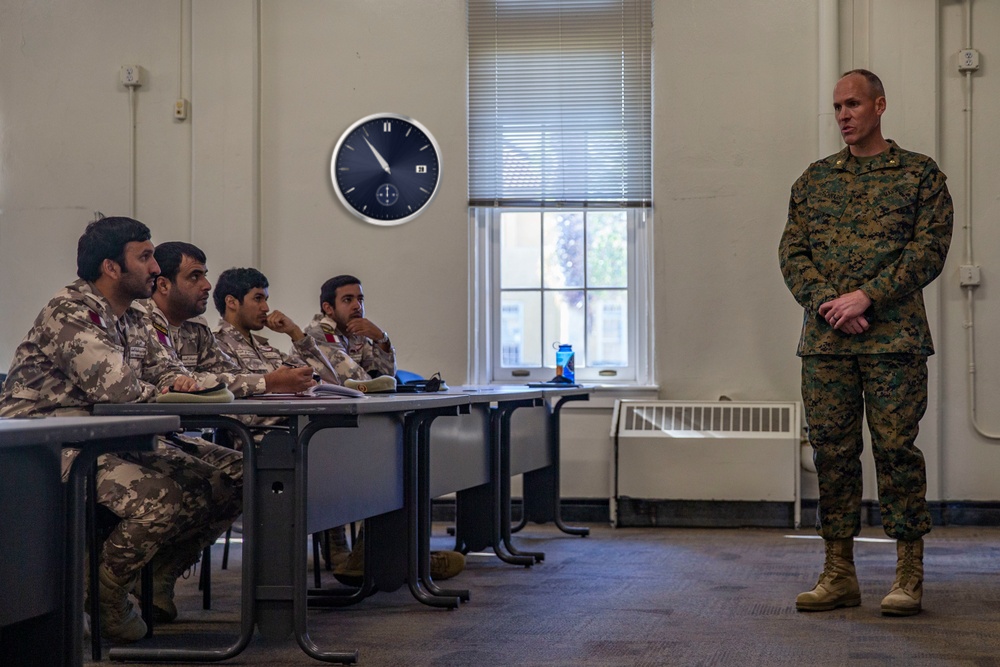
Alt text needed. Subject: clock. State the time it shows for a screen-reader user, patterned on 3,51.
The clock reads 10,54
